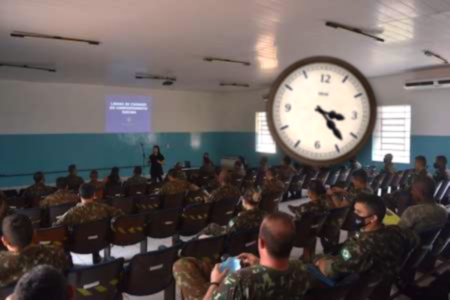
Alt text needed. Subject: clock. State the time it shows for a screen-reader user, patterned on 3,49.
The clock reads 3,23
